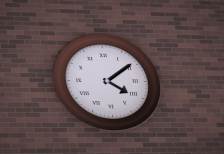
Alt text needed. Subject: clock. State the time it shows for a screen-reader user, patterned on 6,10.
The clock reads 4,09
